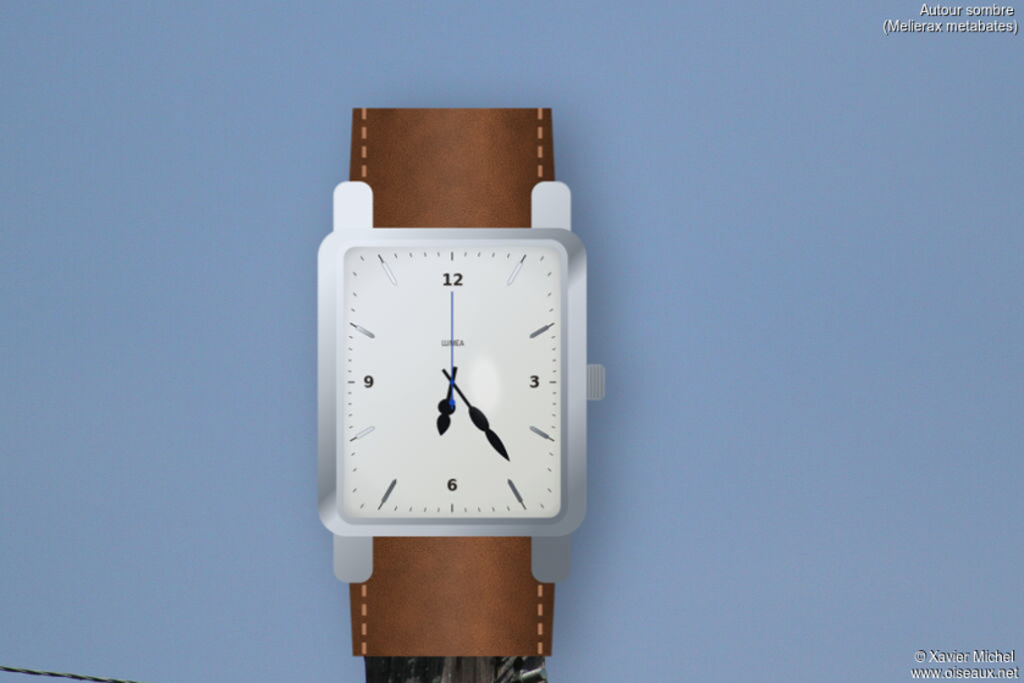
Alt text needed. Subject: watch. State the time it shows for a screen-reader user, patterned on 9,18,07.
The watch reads 6,24,00
